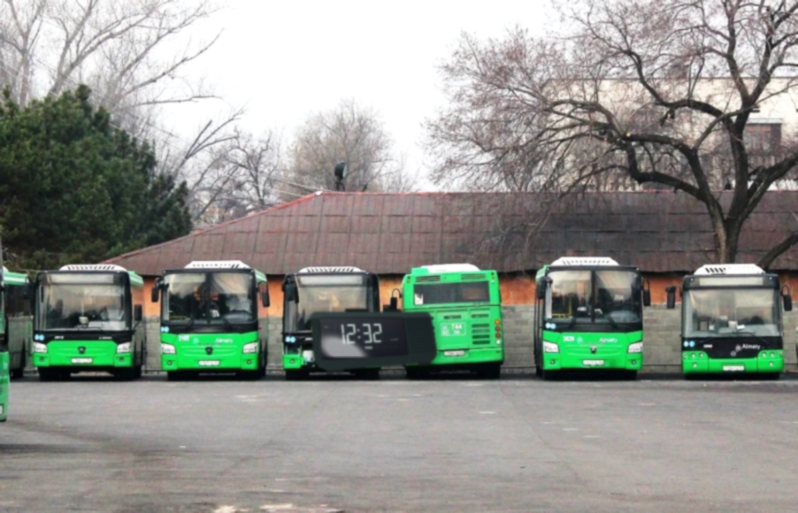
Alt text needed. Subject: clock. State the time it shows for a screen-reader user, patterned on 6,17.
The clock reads 12,32
